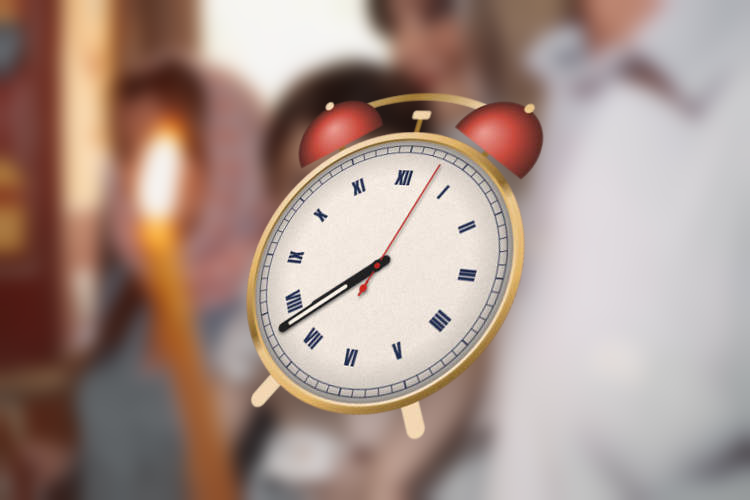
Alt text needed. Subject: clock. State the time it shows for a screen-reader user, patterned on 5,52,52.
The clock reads 7,38,03
